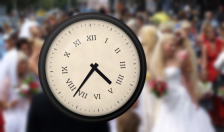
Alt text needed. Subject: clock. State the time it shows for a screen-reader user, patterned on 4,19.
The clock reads 4,37
